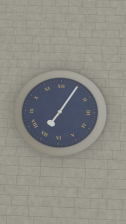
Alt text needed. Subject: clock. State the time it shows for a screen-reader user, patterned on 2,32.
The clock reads 7,05
